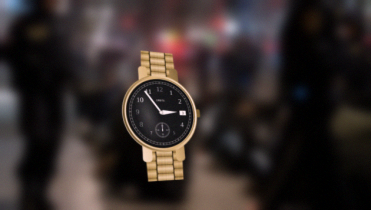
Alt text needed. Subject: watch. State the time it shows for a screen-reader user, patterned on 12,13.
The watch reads 2,54
